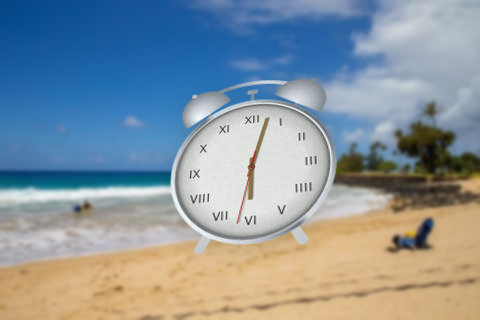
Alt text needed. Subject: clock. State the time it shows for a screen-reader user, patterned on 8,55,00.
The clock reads 6,02,32
